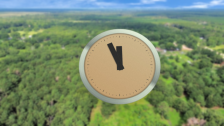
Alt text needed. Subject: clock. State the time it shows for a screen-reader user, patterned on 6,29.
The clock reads 11,56
